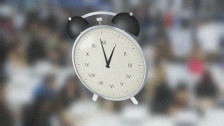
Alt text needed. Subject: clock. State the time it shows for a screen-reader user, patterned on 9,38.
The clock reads 12,59
